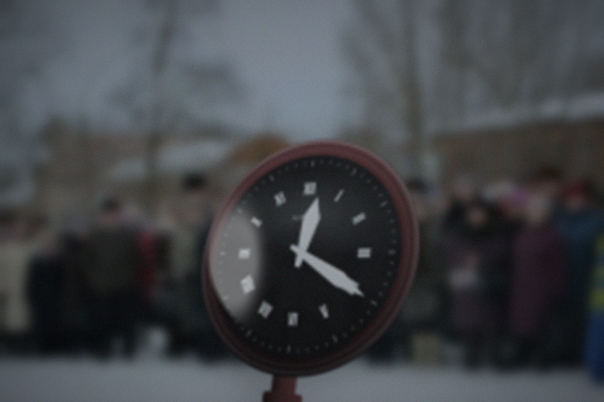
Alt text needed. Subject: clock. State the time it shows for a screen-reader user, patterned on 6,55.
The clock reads 12,20
